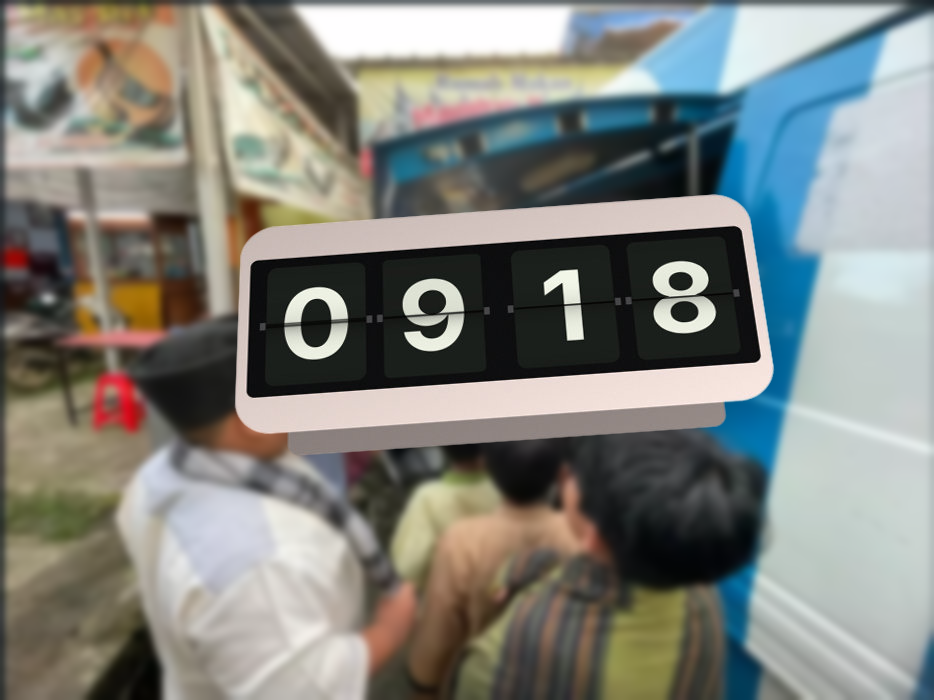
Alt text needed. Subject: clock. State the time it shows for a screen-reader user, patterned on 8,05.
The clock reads 9,18
